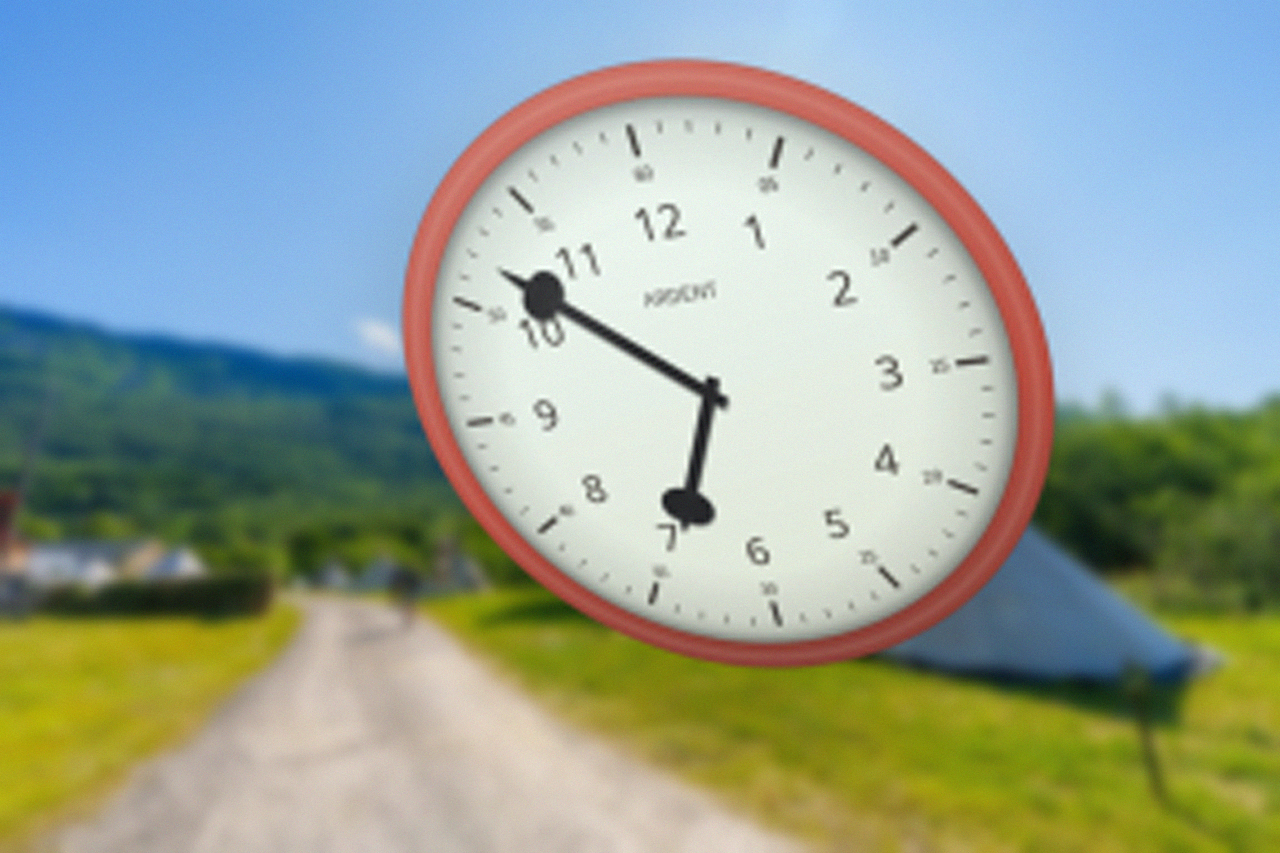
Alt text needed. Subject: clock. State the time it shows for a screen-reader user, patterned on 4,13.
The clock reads 6,52
